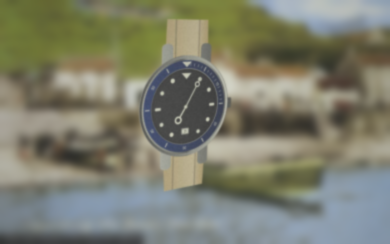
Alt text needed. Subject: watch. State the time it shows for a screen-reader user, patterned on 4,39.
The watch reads 7,05
